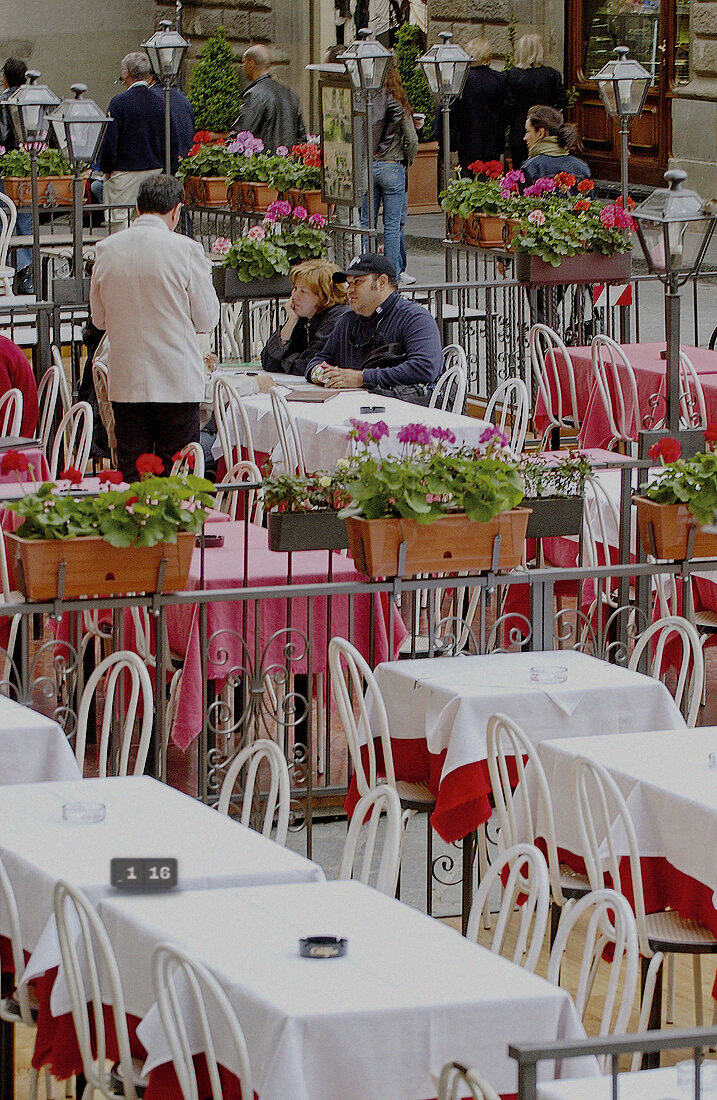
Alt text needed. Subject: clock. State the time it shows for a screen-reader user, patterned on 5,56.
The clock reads 1,16
